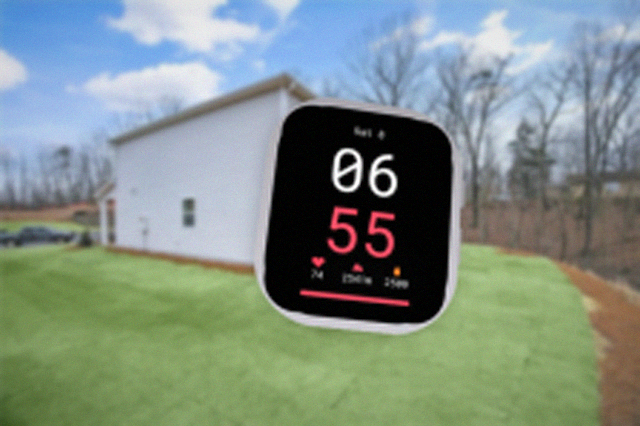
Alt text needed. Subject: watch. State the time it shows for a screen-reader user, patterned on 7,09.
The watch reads 6,55
